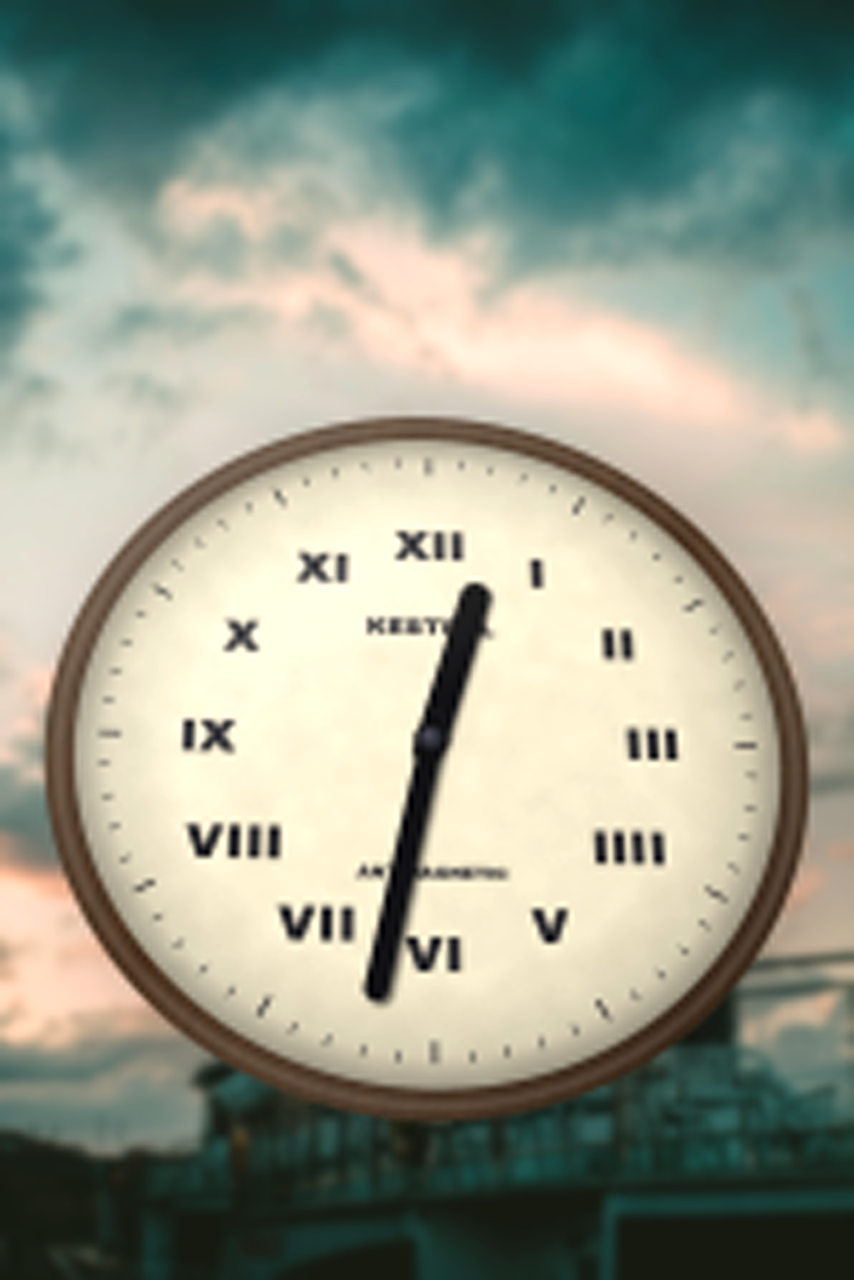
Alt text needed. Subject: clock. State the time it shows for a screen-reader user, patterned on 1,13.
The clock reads 12,32
